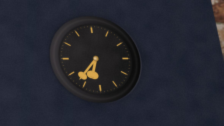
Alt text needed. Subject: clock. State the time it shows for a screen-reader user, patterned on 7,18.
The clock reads 6,37
